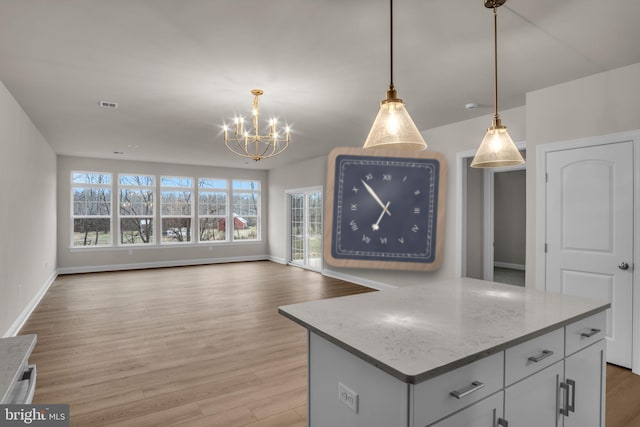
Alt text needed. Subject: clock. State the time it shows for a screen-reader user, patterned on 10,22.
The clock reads 6,53
